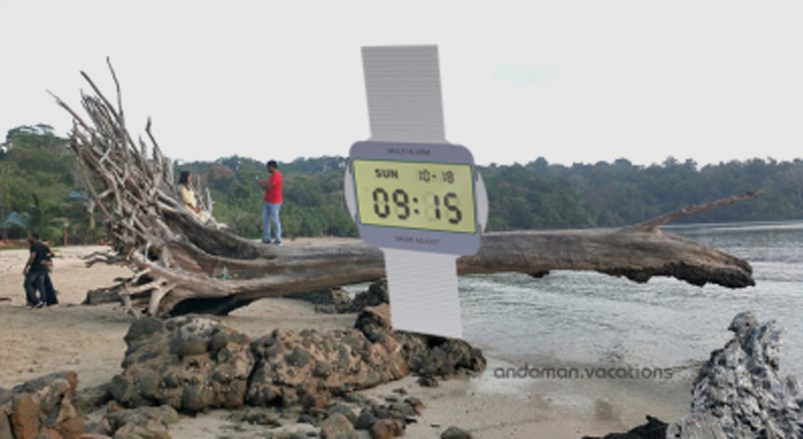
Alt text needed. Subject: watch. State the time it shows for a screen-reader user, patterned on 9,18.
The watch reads 9,15
